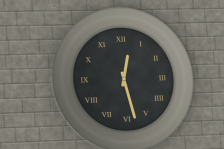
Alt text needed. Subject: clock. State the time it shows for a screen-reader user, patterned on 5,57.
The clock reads 12,28
